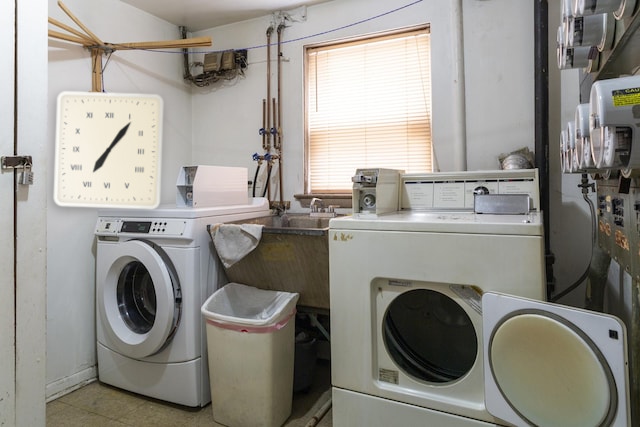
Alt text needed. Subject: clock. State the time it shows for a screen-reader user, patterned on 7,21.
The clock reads 7,06
